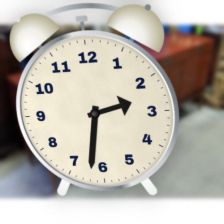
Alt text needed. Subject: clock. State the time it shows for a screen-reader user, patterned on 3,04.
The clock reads 2,32
